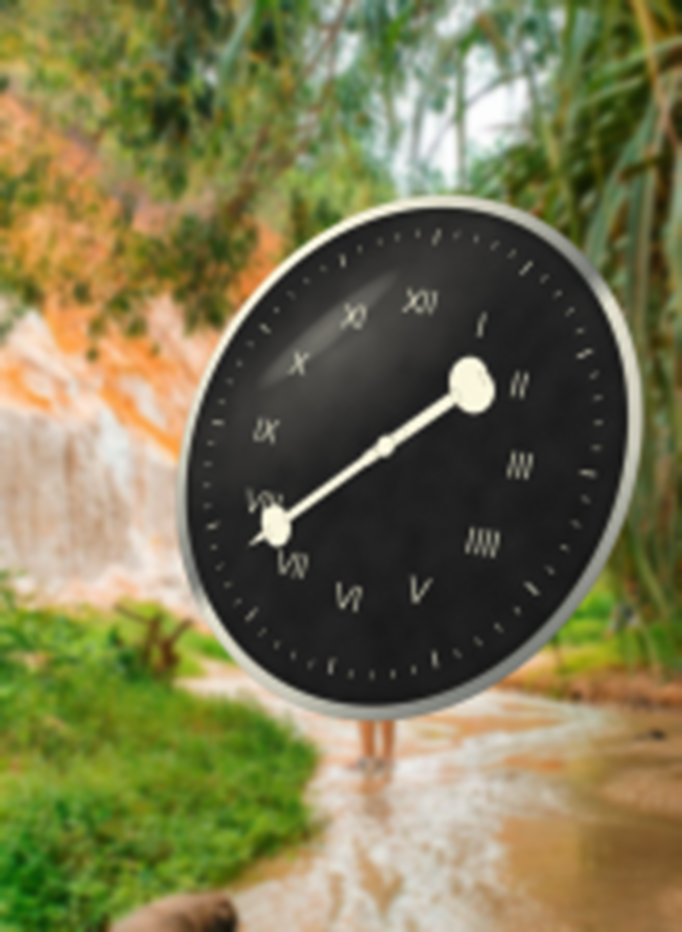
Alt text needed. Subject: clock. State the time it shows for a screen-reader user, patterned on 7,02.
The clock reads 1,38
